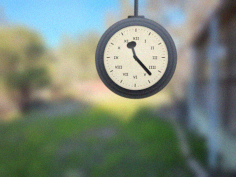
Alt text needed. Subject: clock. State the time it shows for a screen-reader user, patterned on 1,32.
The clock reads 11,23
